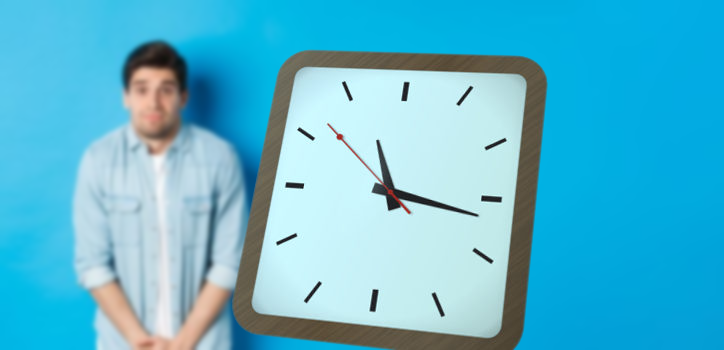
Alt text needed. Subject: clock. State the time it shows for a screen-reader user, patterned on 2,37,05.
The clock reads 11,16,52
